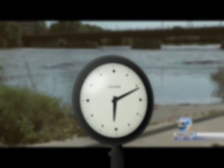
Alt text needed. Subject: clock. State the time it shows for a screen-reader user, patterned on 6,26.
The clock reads 6,11
